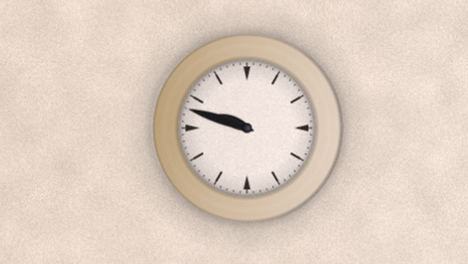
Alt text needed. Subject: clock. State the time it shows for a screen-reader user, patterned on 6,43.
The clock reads 9,48
